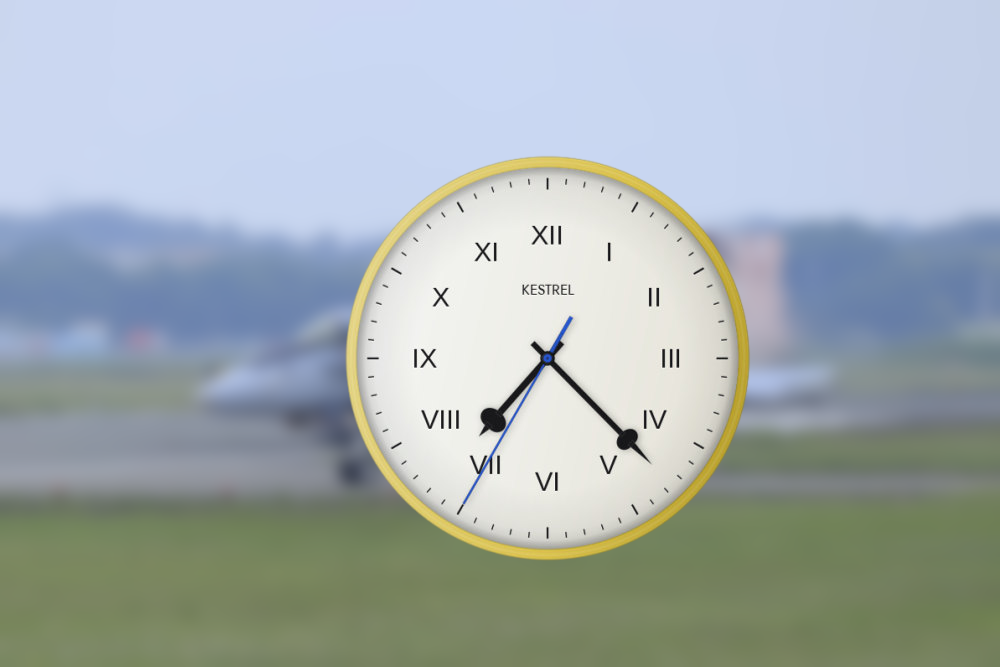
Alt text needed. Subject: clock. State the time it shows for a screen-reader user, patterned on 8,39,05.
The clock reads 7,22,35
